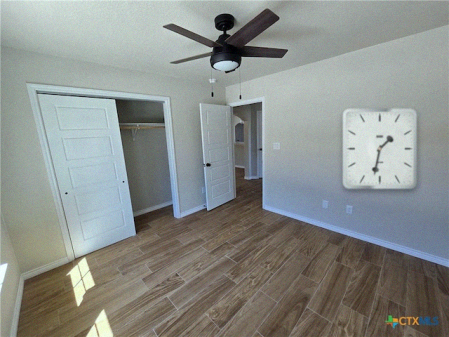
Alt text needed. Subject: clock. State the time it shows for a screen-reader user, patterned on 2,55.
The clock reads 1,32
